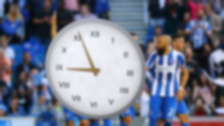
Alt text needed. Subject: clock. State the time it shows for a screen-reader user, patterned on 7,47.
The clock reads 8,56
